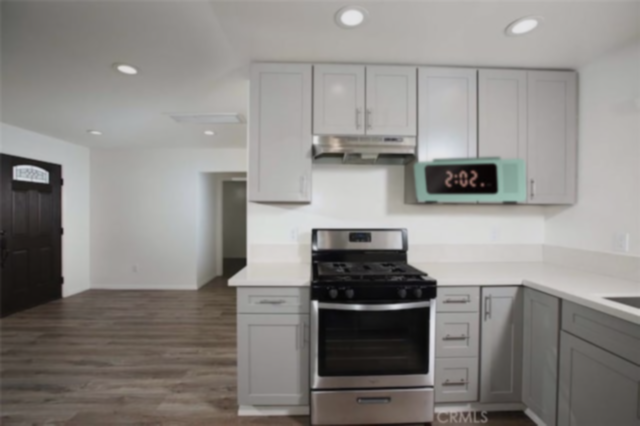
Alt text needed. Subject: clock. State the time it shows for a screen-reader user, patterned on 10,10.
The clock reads 2,02
